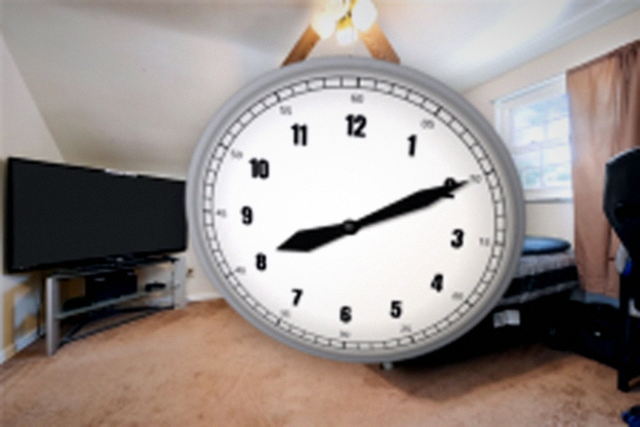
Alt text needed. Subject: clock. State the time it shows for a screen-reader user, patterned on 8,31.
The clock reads 8,10
